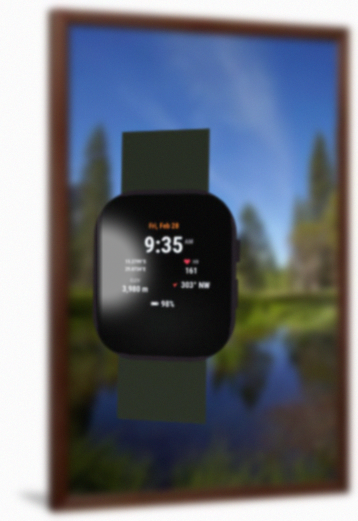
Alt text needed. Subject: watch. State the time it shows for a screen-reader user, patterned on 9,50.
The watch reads 9,35
